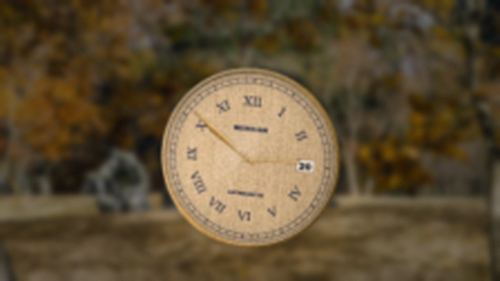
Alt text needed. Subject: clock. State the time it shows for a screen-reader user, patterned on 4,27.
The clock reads 2,51
